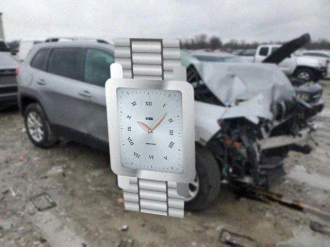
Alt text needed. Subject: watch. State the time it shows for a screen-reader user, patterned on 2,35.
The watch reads 10,07
